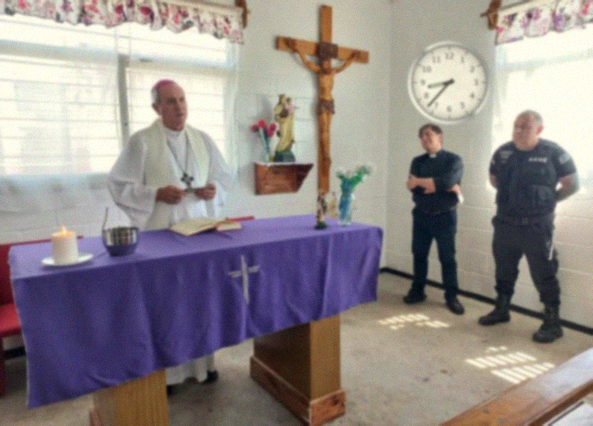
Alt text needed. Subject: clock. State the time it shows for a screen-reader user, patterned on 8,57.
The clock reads 8,37
